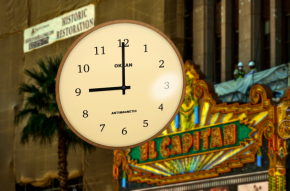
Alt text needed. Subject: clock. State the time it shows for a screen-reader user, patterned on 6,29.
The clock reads 9,00
